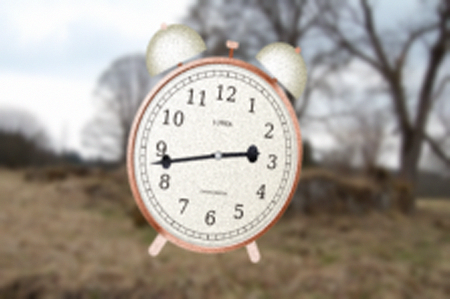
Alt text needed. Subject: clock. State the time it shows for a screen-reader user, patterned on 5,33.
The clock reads 2,43
